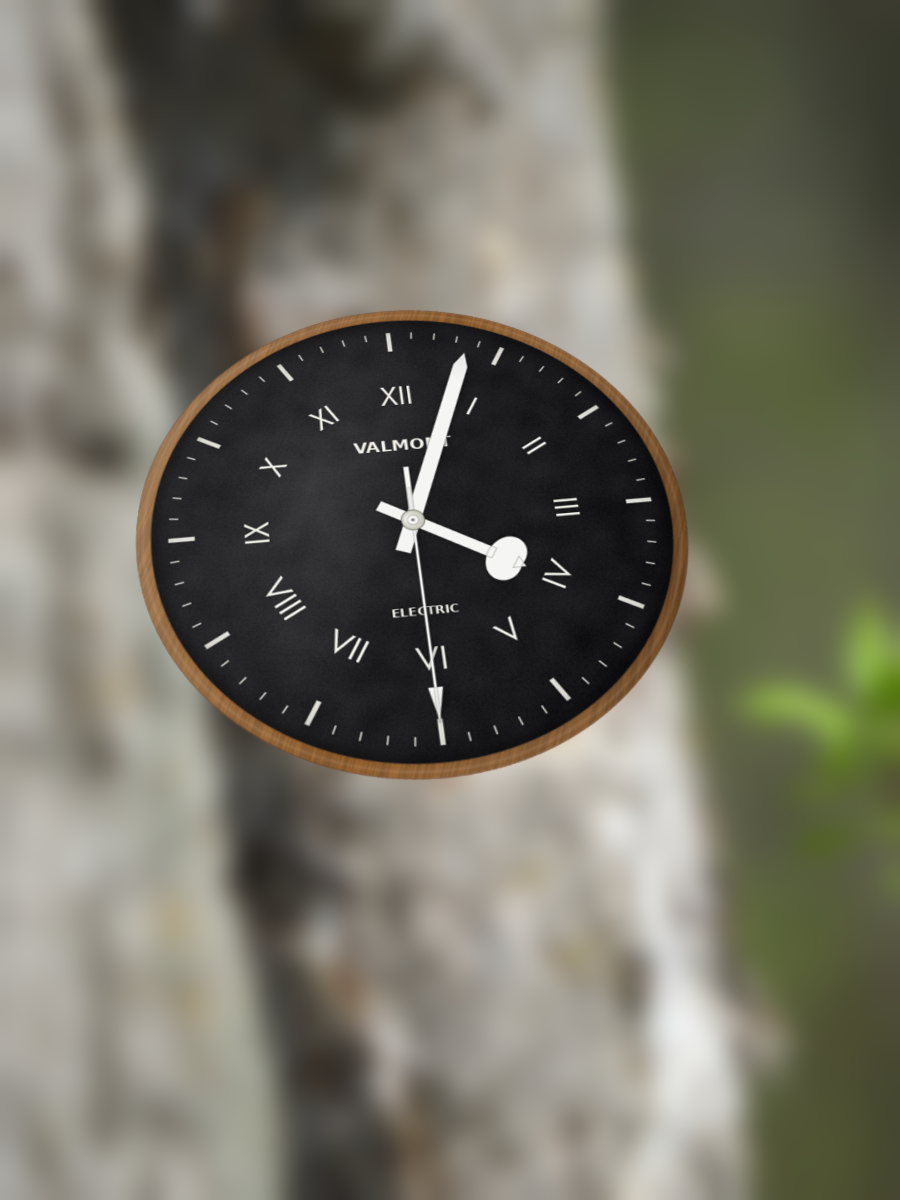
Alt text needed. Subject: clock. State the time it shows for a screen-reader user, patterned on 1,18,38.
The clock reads 4,03,30
